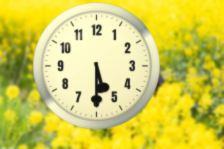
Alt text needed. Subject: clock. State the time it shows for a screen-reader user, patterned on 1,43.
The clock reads 5,30
